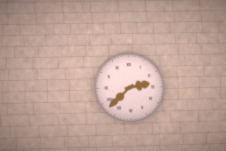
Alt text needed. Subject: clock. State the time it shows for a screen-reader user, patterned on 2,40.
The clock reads 2,38
